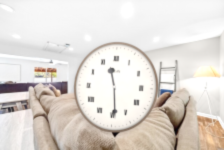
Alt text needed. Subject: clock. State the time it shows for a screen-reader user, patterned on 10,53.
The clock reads 11,29
